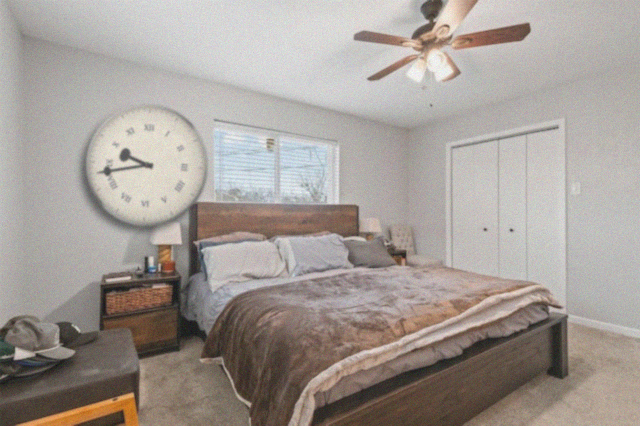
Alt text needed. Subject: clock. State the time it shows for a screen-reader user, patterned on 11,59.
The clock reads 9,43
